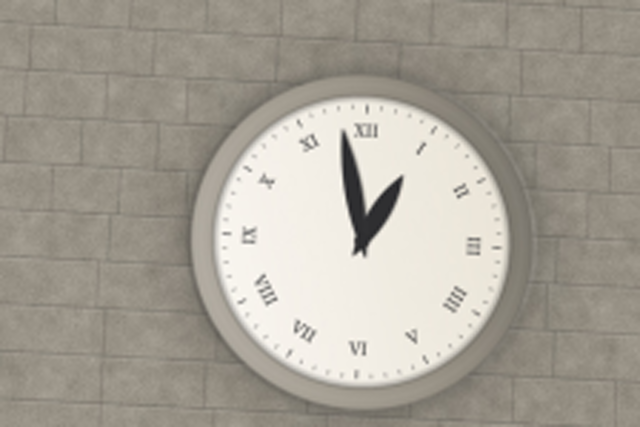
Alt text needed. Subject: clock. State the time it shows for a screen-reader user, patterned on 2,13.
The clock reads 12,58
